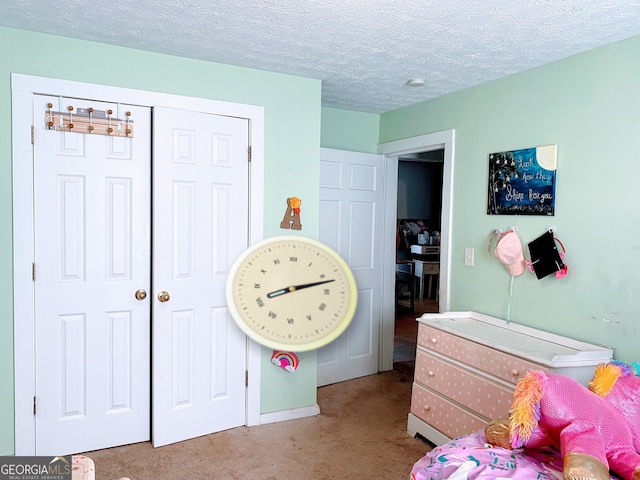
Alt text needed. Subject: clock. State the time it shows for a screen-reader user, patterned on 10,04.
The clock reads 8,12
